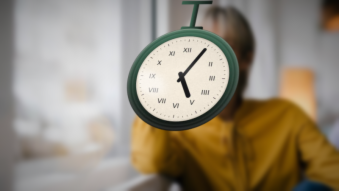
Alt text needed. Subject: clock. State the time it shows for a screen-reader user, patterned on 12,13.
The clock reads 5,05
